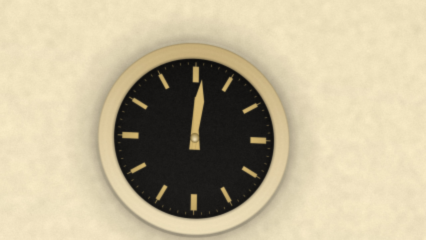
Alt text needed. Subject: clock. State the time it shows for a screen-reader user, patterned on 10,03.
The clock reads 12,01
